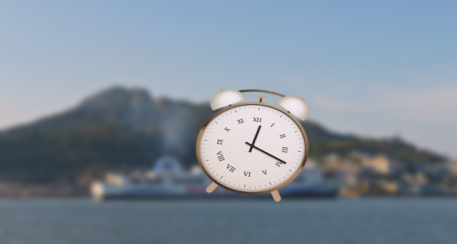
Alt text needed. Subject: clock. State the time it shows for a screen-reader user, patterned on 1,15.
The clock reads 12,19
